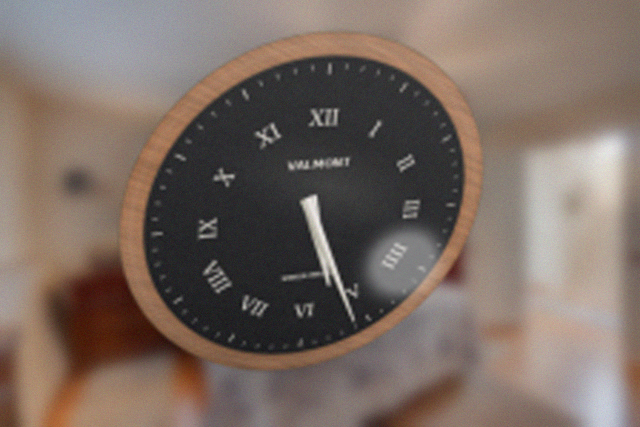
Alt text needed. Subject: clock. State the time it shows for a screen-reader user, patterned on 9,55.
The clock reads 5,26
